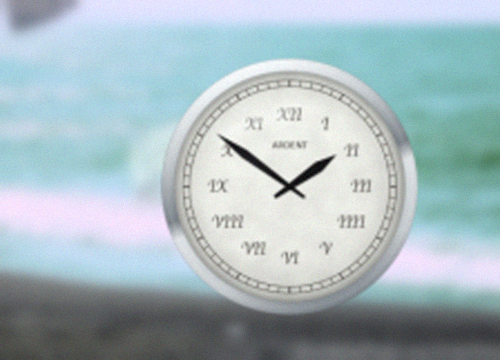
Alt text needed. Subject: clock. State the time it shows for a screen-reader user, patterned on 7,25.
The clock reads 1,51
